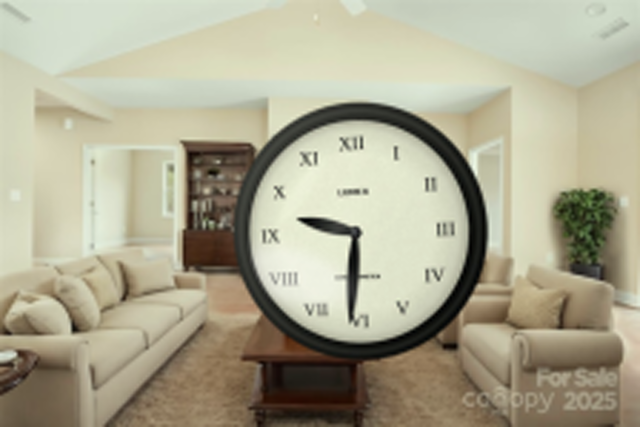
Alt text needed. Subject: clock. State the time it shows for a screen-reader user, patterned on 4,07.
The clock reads 9,31
